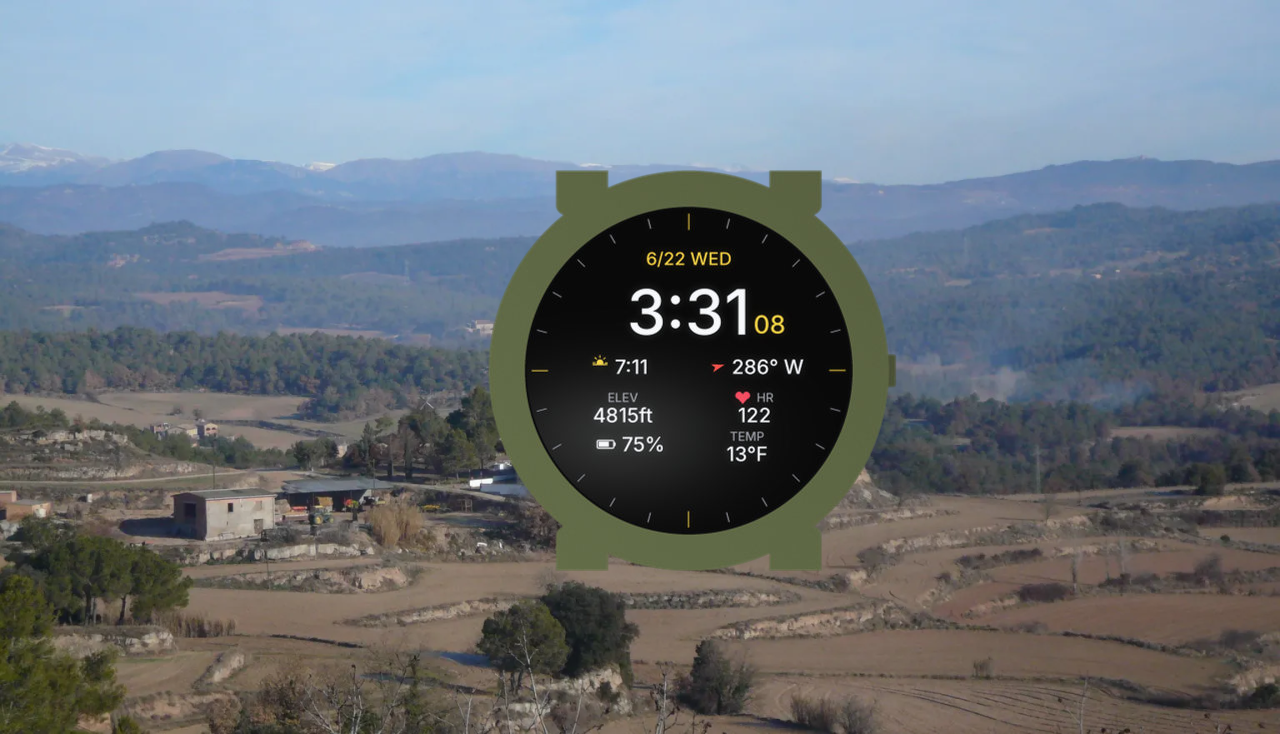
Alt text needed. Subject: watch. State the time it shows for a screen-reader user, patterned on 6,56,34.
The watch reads 3,31,08
